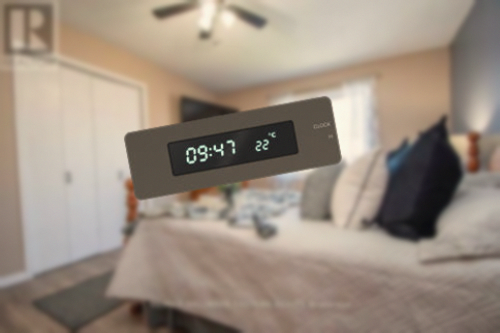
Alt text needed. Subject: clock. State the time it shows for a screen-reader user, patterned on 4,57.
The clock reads 9,47
